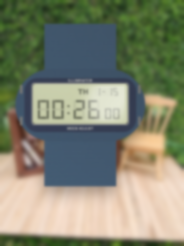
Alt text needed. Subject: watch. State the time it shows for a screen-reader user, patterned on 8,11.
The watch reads 0,26
